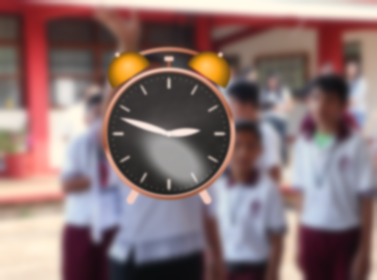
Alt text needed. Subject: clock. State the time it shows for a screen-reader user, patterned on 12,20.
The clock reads 2,48
